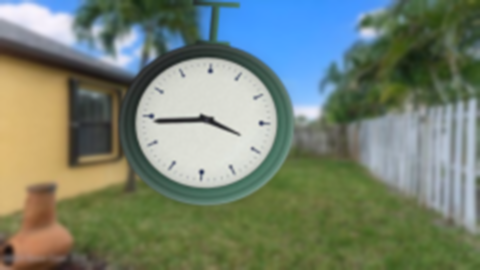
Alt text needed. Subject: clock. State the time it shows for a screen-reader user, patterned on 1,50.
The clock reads 3,44
